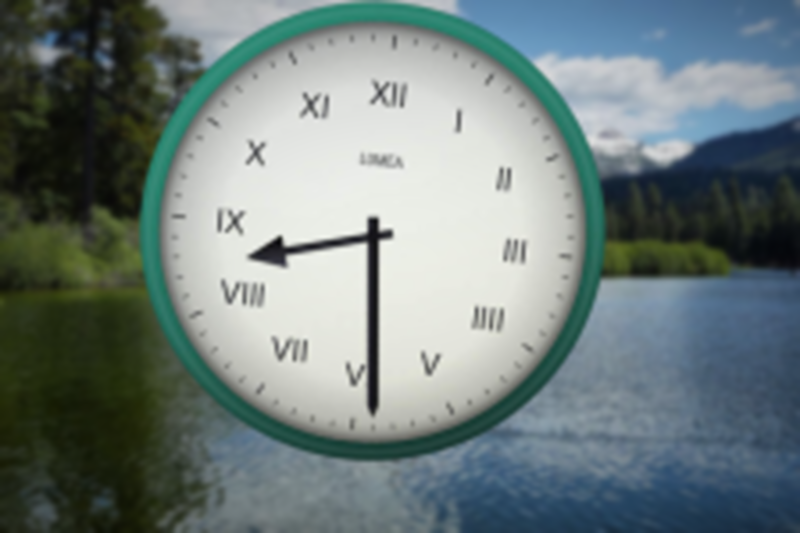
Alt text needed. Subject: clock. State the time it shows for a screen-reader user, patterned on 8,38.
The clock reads 8,29
